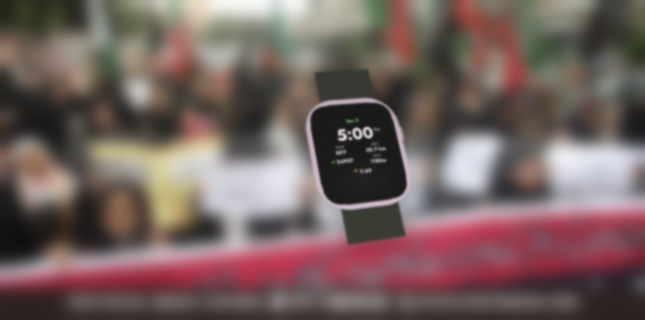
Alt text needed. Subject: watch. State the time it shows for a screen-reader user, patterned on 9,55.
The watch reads 5,00
